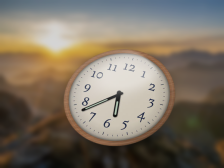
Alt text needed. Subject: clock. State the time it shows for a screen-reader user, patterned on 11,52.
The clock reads 5,38
